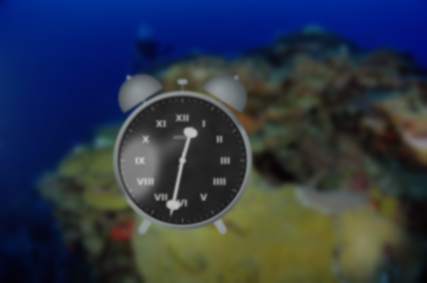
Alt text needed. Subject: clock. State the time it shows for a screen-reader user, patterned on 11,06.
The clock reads 12,32
